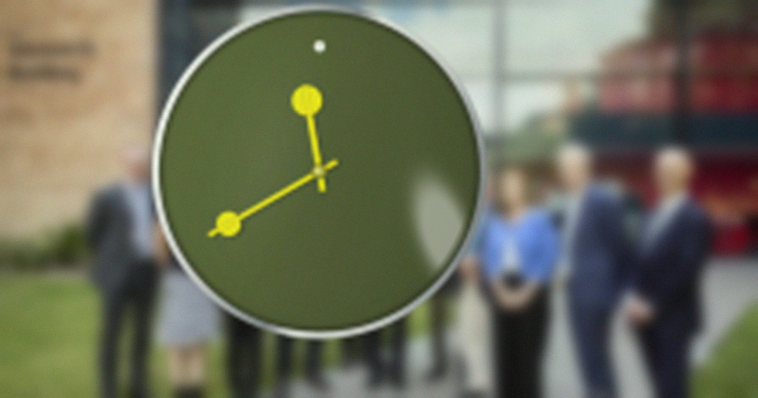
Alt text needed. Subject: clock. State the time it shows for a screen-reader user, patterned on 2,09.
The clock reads 11,40
